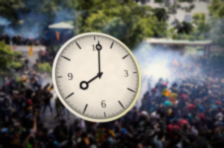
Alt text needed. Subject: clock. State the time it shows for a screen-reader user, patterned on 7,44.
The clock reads 8,01
